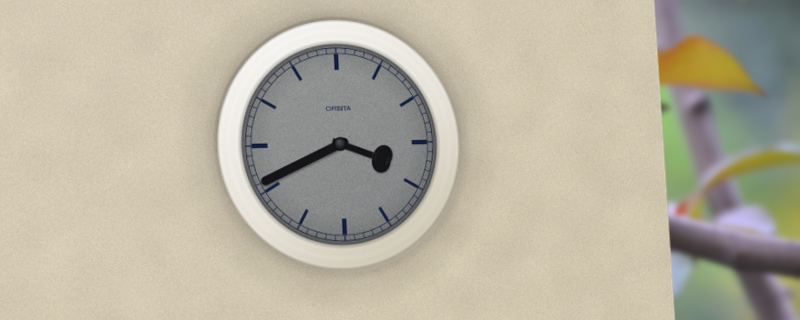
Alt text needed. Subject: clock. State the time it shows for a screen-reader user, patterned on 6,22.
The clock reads 3,41
